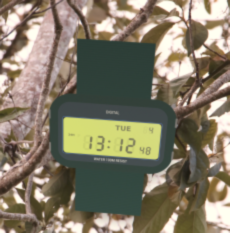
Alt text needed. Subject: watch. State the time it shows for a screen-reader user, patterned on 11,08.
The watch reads 13,12
